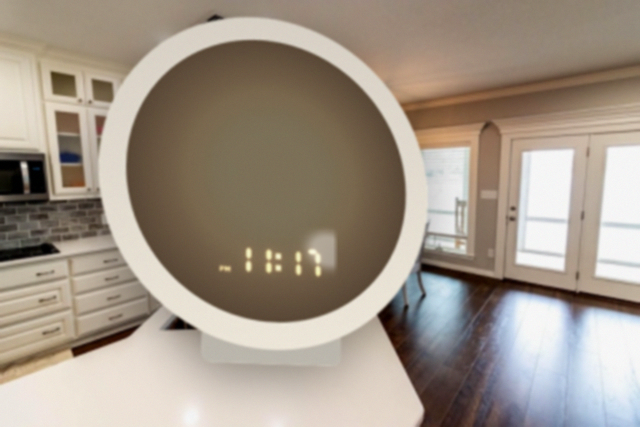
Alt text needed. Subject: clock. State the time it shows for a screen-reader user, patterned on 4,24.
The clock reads 11,17
